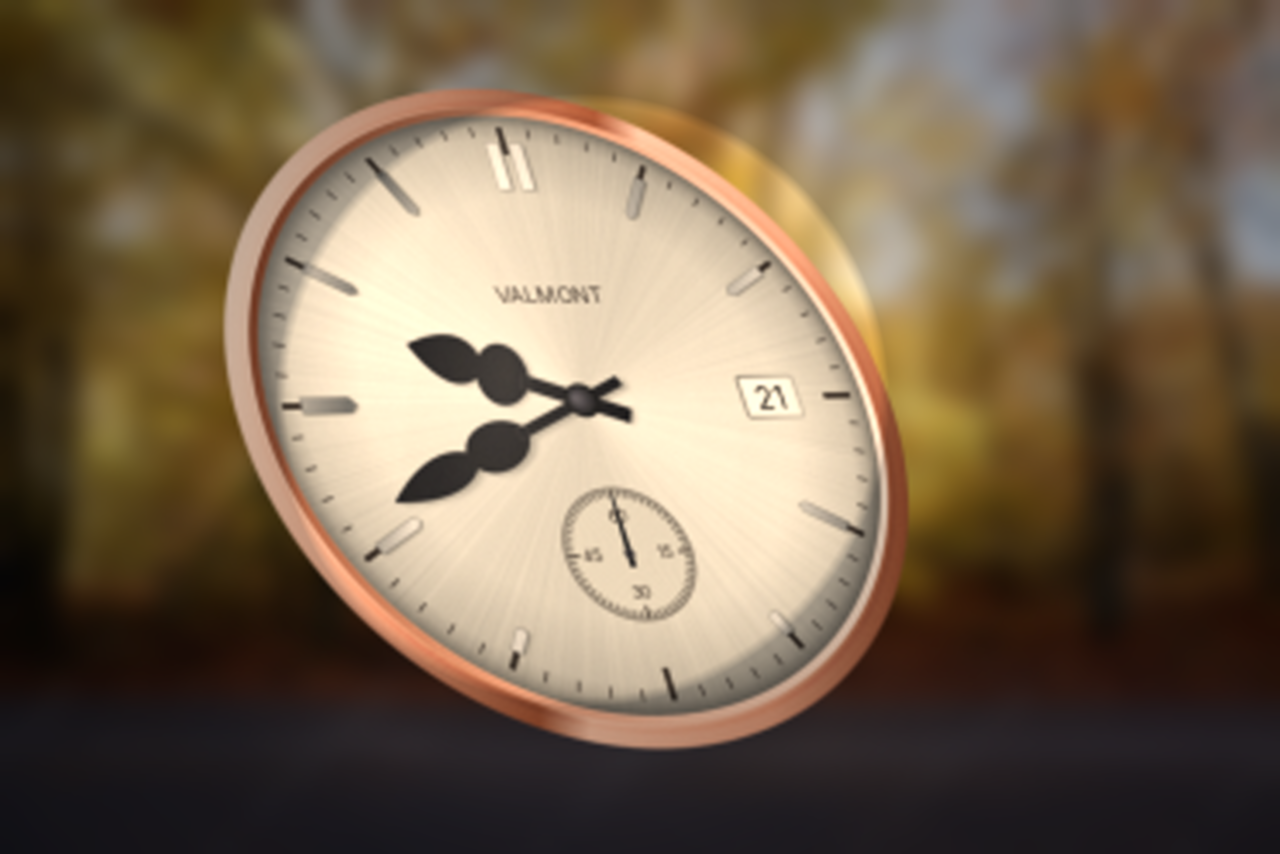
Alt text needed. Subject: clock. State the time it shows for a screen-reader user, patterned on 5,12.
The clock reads 9,41
